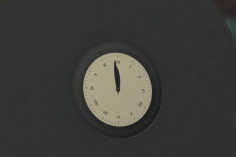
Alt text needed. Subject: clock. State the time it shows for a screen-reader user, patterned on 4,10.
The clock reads 11,59
